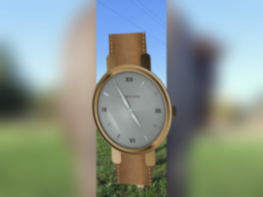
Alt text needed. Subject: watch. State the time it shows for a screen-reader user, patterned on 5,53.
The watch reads 4,55
